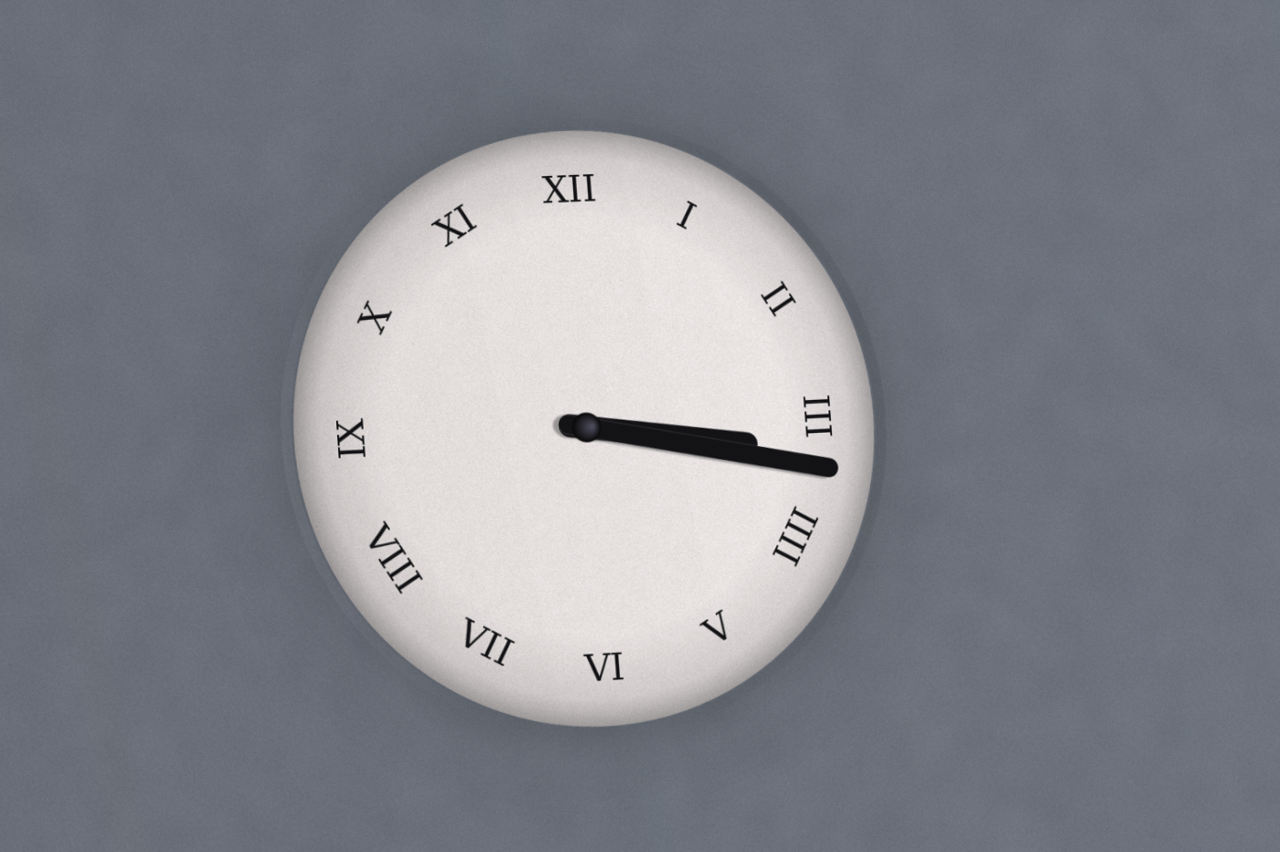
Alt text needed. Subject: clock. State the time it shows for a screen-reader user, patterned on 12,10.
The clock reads 3,17
